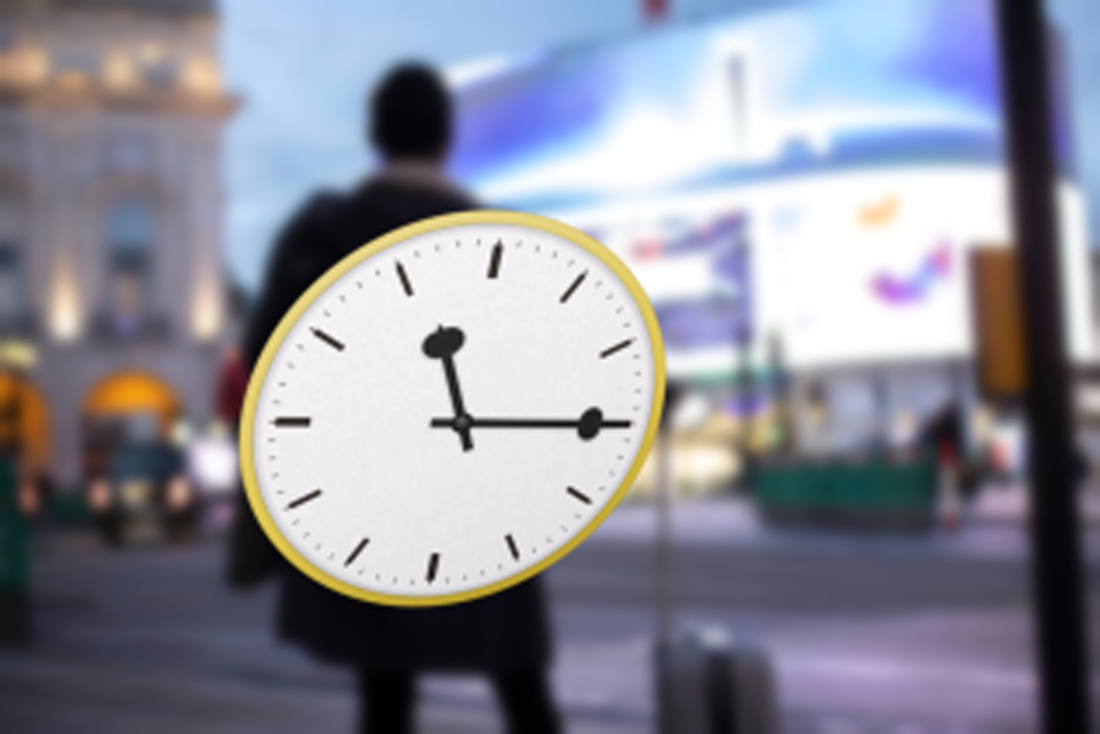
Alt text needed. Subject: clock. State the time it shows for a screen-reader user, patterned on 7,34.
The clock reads 11,15
